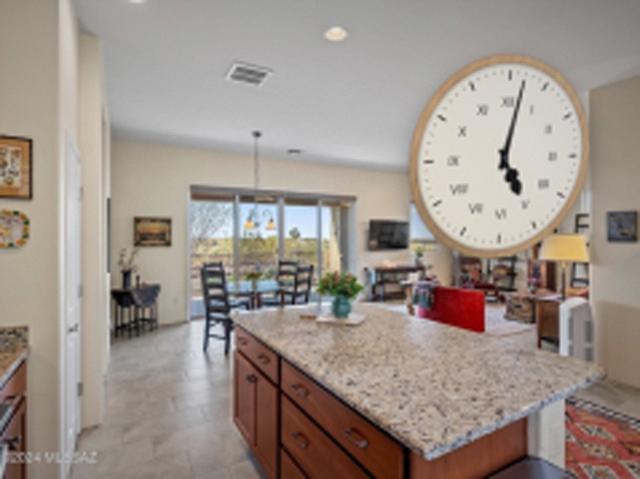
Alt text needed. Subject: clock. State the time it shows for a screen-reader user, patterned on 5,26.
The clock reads 5,02
